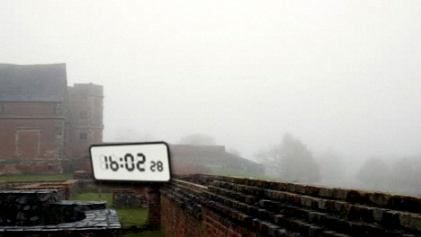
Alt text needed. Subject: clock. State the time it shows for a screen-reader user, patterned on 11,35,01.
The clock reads 16,02,28
